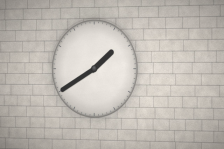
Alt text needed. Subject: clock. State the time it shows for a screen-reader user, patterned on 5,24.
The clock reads 1,40
